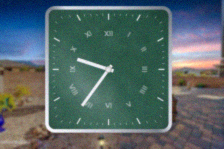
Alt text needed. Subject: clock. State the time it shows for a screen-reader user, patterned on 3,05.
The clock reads 9,36
